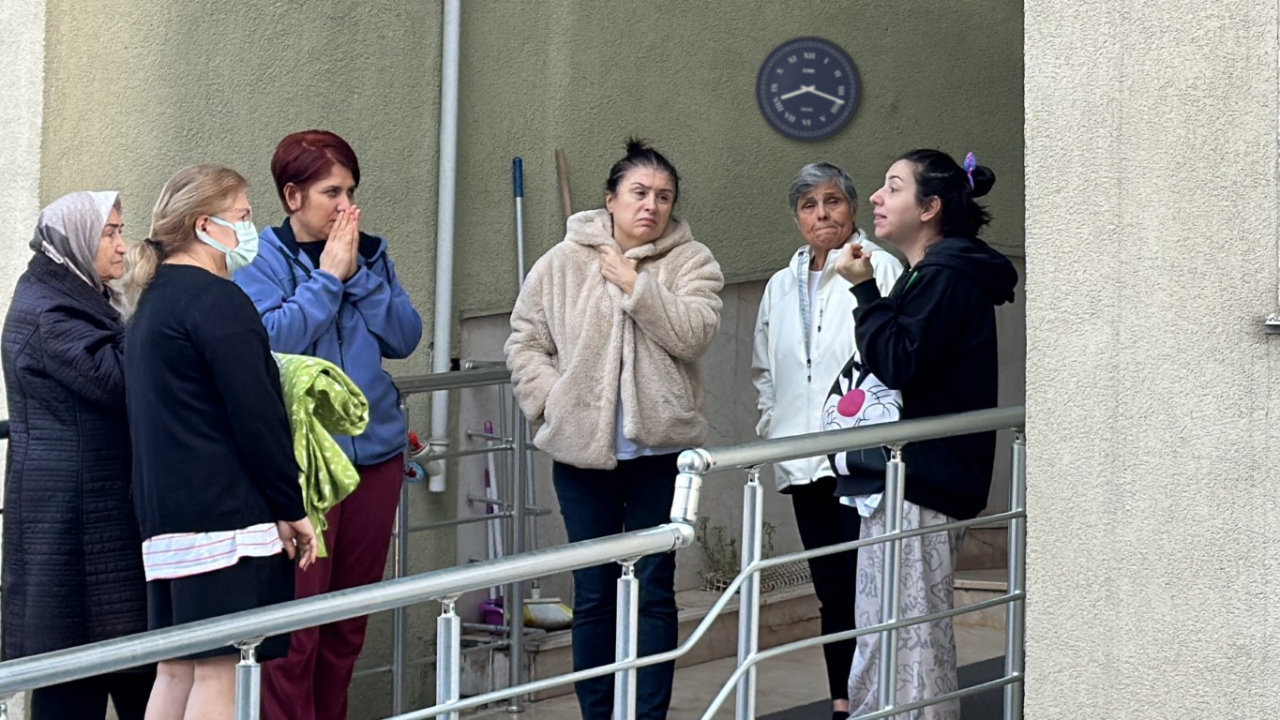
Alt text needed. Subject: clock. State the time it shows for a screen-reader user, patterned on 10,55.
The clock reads 8,18
